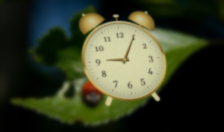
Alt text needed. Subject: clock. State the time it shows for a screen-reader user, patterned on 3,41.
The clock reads 9,05
